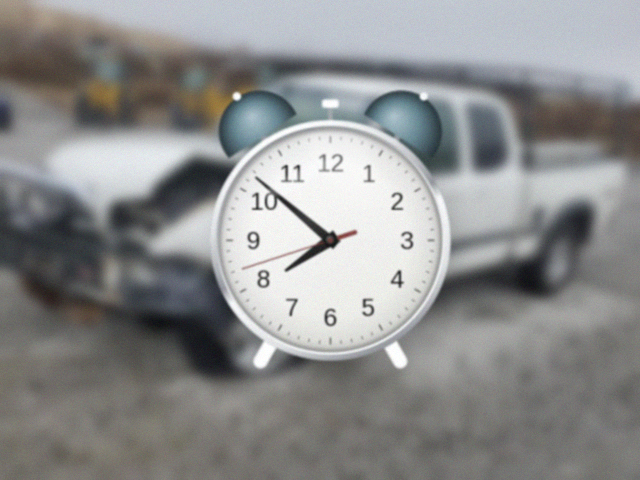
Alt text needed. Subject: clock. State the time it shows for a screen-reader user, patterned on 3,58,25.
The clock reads 7,51,42
